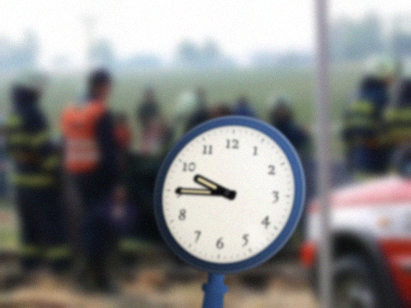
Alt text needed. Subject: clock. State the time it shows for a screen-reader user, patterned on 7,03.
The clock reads 9,45
